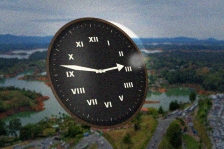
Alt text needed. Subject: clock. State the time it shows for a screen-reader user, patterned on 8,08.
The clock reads 2,47
